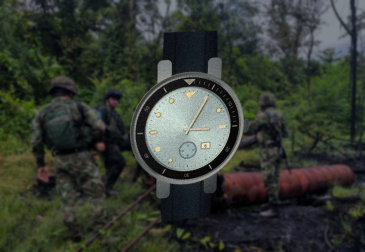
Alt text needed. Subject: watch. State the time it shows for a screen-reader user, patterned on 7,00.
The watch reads 3,05
